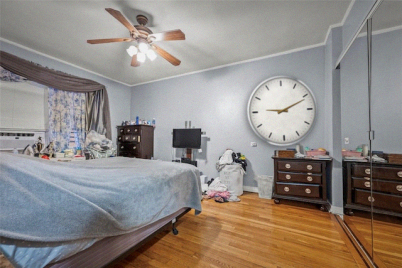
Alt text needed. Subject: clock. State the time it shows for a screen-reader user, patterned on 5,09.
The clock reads 9,11
